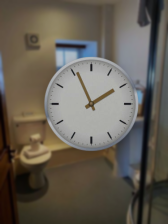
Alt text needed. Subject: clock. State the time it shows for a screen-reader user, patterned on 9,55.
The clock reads 1,56
